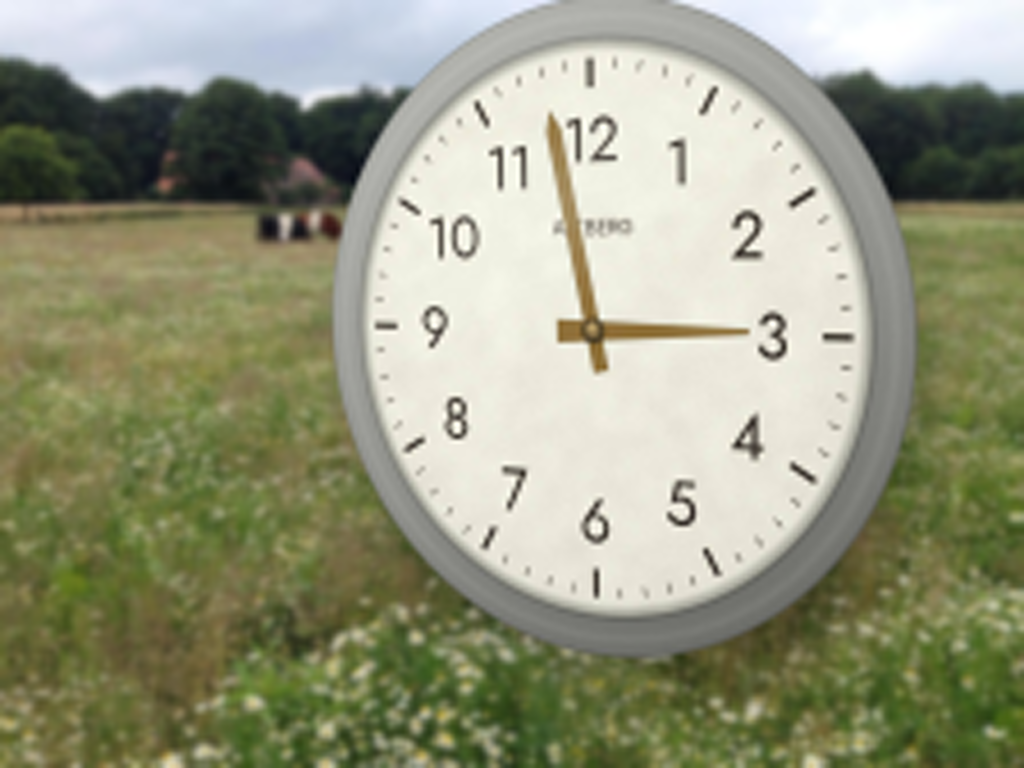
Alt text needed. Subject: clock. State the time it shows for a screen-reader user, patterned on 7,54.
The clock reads 2,58
